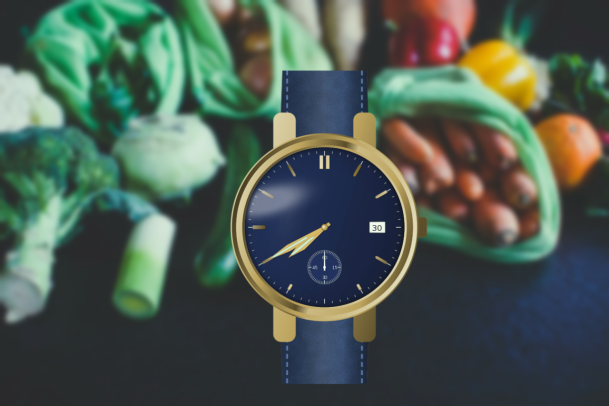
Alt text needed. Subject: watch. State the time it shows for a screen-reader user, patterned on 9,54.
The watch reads 7,40
